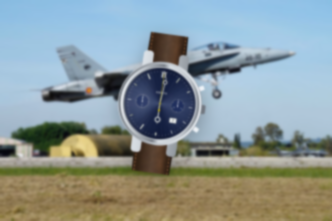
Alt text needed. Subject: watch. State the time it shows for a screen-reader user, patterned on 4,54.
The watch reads 6,01
